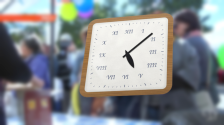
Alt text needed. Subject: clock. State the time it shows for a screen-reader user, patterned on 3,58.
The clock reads 5,08
